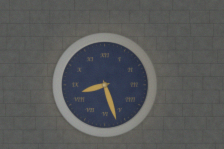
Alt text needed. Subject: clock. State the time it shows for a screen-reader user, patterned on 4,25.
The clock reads 8,27
